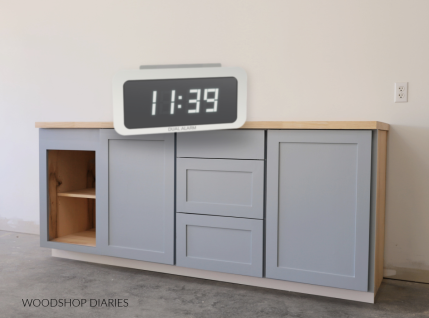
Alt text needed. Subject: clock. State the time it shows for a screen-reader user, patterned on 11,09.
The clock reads 11,39
